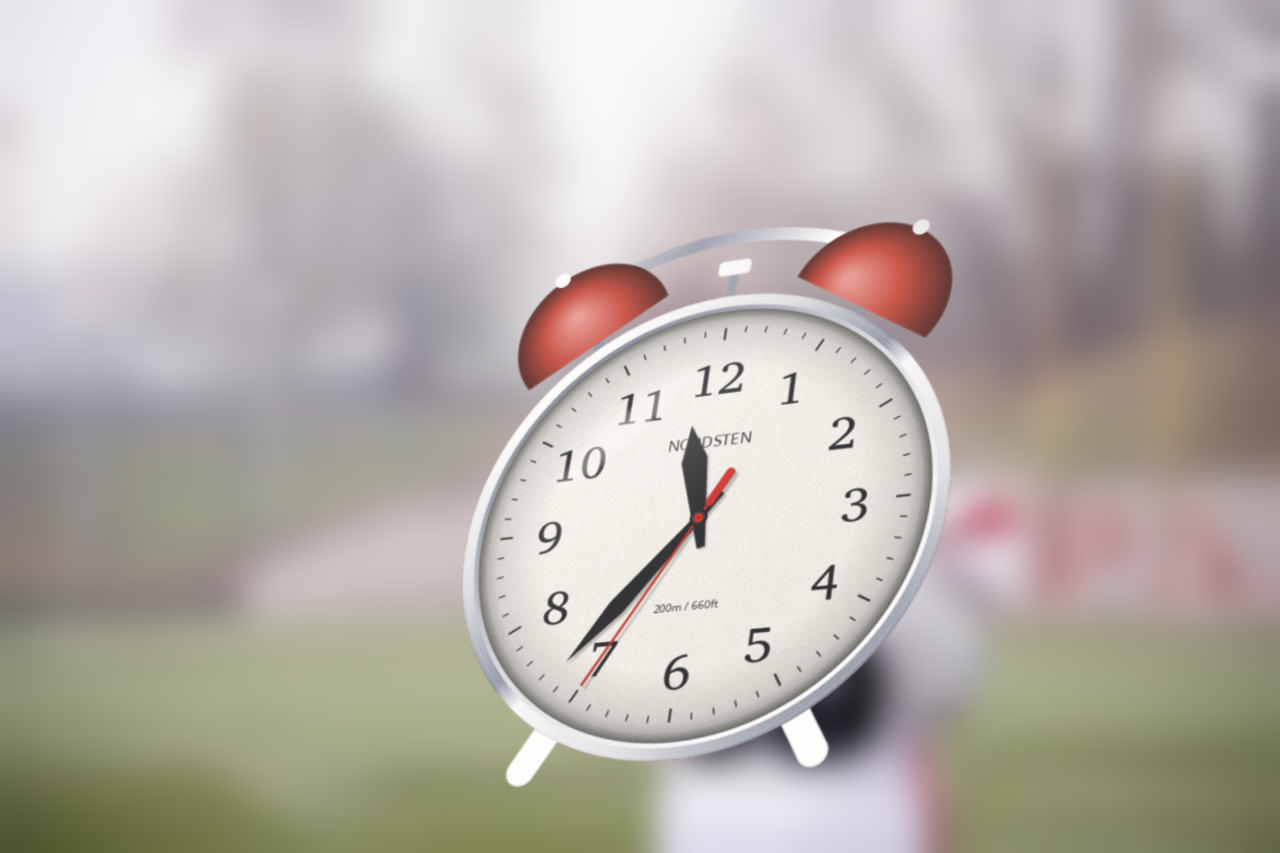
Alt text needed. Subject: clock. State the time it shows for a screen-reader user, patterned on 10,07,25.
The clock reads 11,36,35
